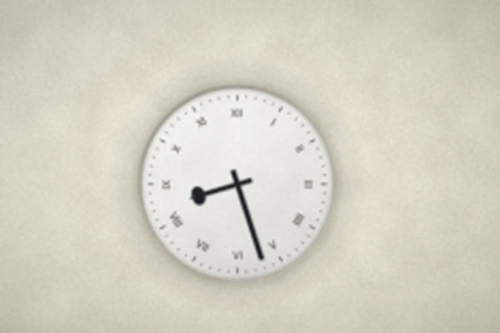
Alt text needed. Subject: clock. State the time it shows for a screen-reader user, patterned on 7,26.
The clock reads 8,27
